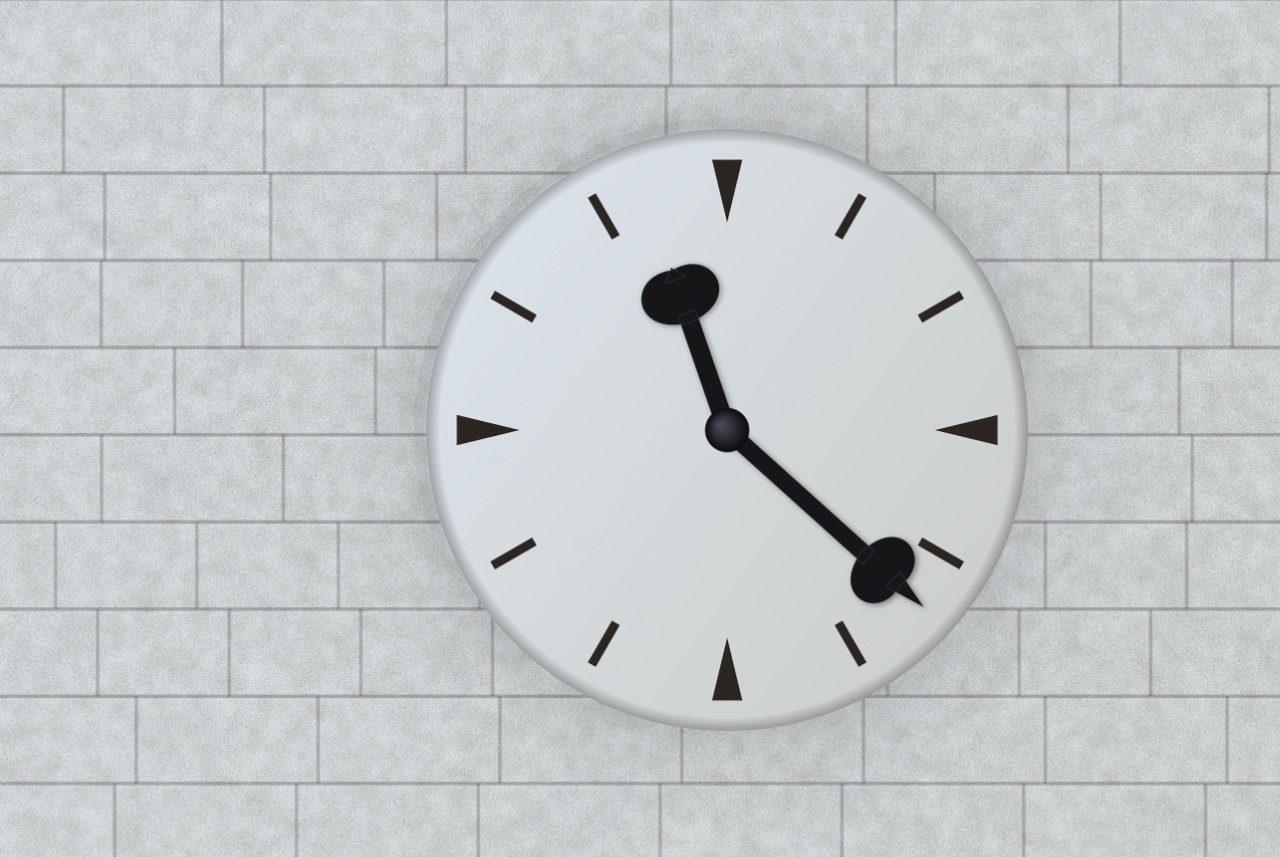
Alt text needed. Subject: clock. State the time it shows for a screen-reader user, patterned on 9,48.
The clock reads 11,22
